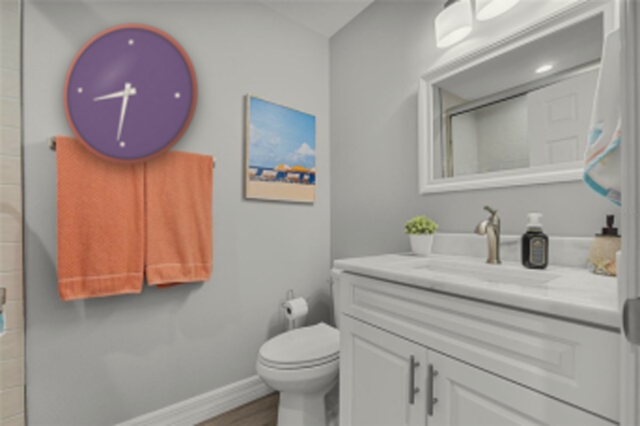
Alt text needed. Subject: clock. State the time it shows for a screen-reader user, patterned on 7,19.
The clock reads 8,31
